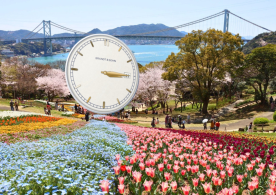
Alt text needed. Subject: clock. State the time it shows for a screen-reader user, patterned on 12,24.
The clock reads 3,15
